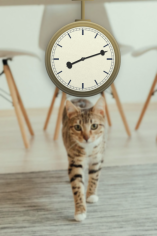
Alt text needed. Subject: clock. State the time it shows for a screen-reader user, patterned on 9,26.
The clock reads 8,12
